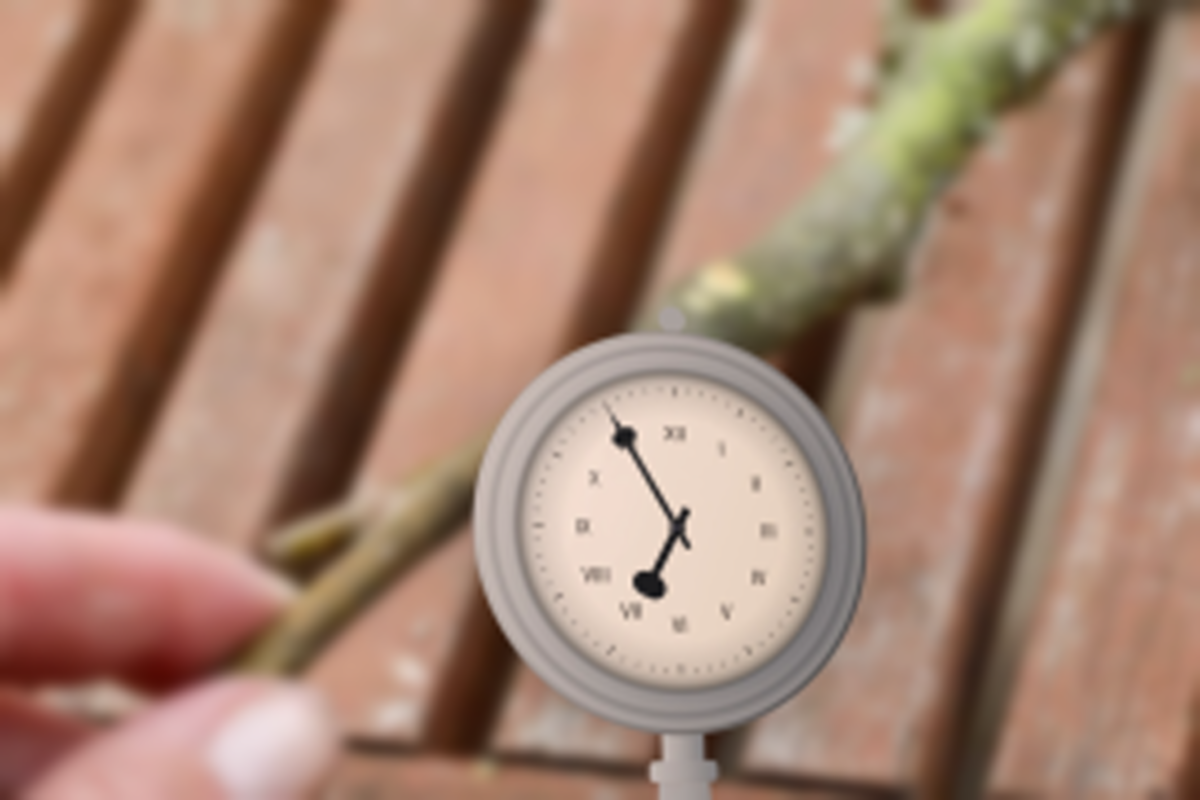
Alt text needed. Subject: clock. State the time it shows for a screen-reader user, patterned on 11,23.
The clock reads 6,55
